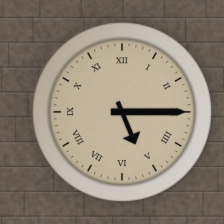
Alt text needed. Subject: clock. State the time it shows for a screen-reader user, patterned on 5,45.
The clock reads 5,15
